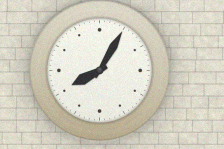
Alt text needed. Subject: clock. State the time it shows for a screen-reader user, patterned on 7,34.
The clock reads 8,05
